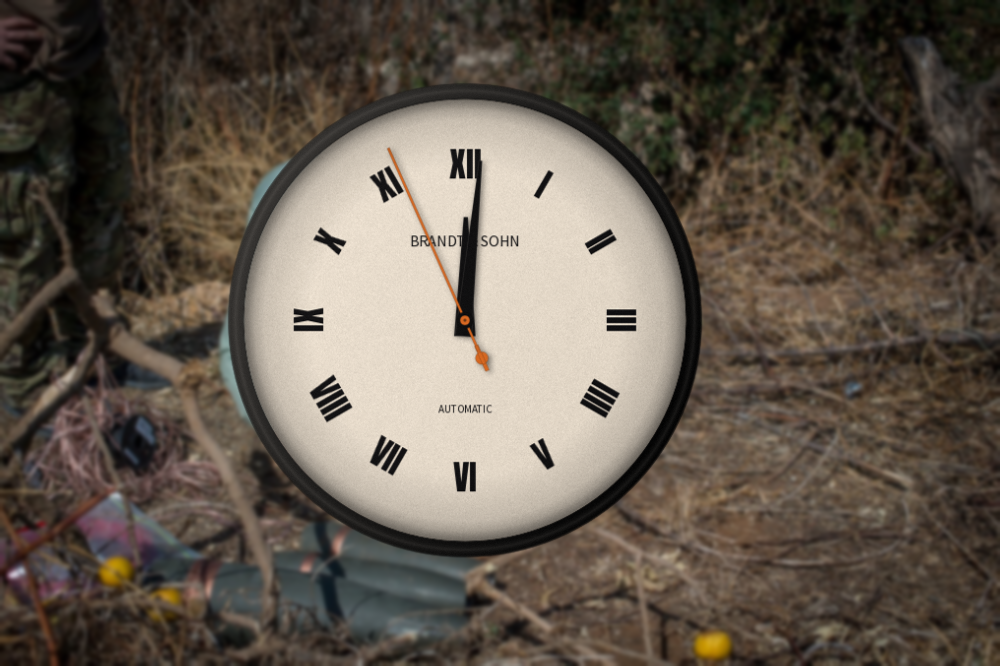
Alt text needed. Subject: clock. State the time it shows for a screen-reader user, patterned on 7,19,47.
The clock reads 12,00,56
